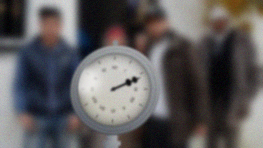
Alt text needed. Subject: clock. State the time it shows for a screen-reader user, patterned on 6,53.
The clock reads 2,11
